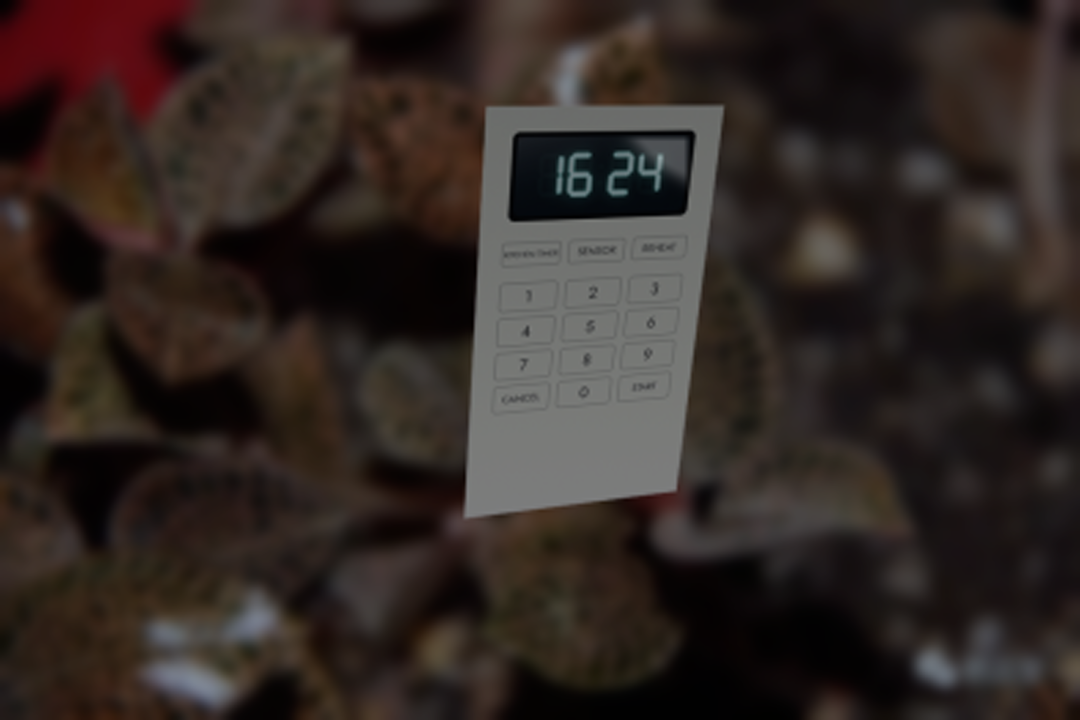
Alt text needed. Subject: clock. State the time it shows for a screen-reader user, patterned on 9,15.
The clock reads 16,24
